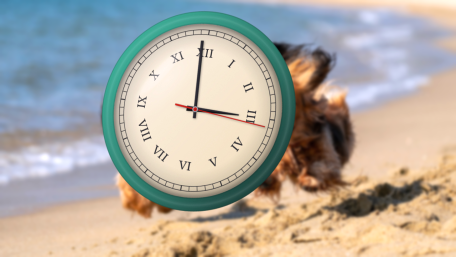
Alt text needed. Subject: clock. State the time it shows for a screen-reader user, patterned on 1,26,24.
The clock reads 2,59,16
